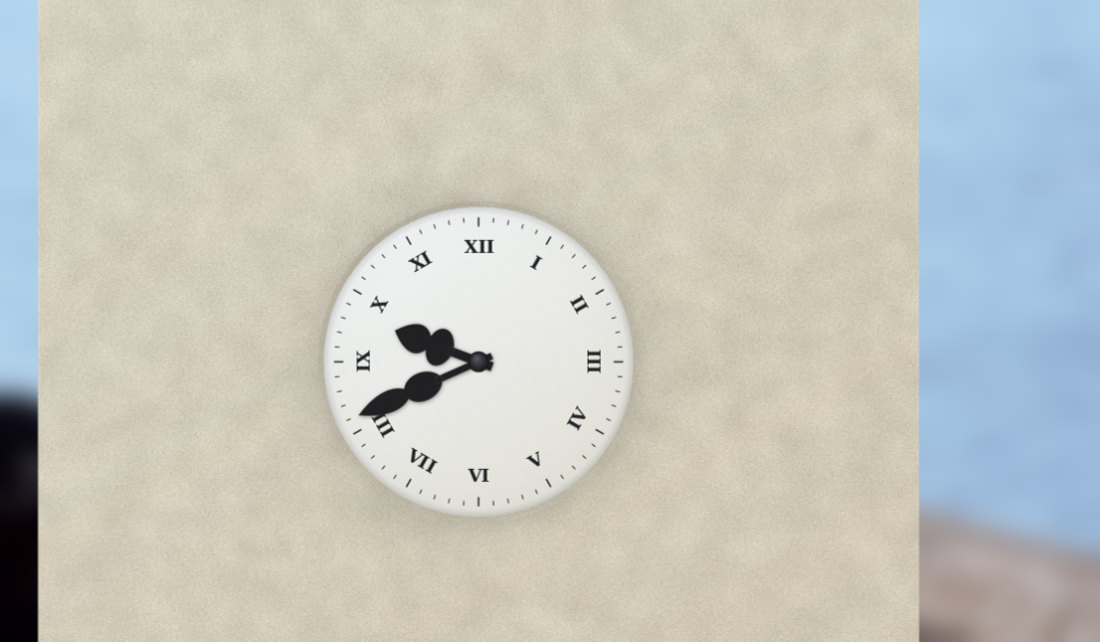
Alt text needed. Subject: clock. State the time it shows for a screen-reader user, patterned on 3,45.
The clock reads 9,41
